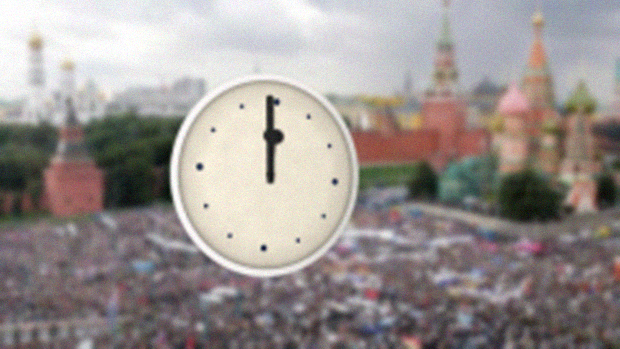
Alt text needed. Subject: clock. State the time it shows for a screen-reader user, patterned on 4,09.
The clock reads 11,59
